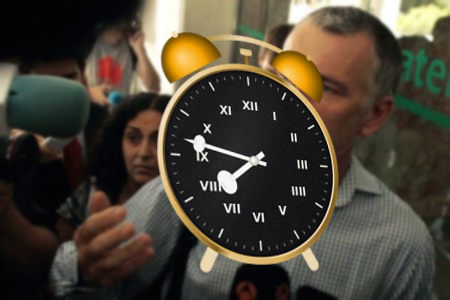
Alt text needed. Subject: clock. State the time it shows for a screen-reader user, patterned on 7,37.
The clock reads 7,47
